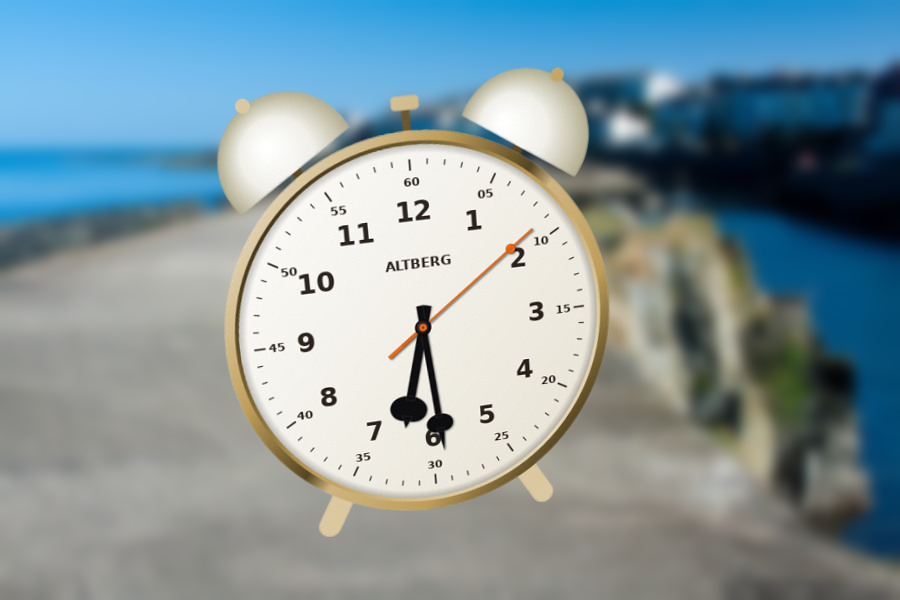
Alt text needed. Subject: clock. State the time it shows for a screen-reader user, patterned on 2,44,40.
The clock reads 6,29,09
